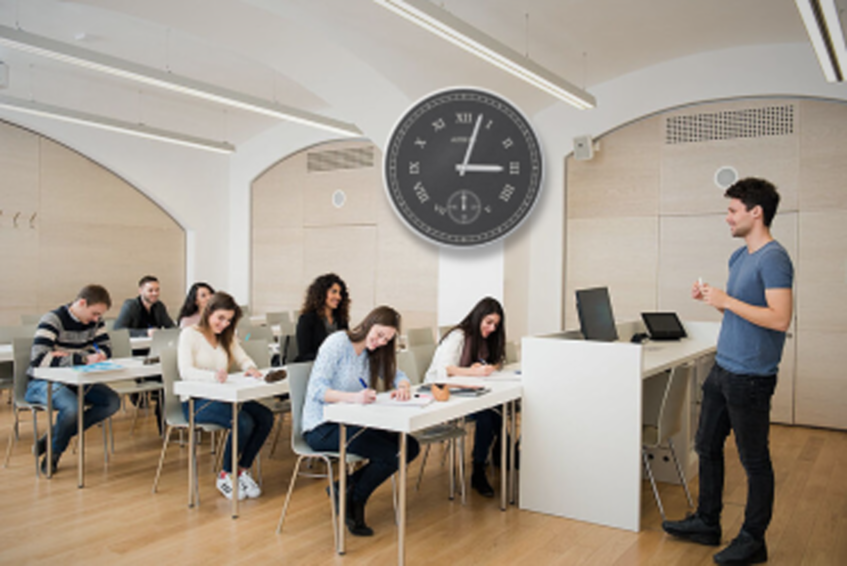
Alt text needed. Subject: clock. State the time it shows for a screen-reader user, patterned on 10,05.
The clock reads 3,03
